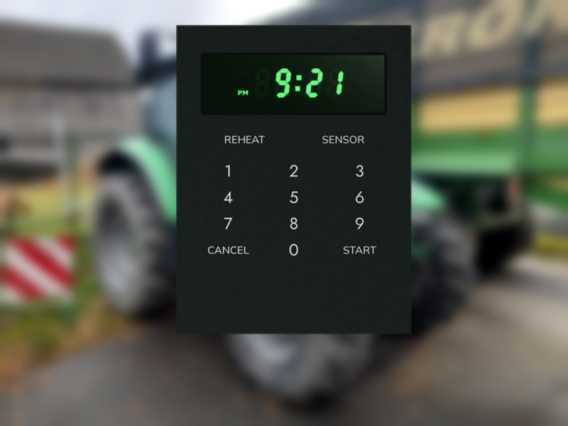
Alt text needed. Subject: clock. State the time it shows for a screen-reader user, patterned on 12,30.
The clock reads 9,21
